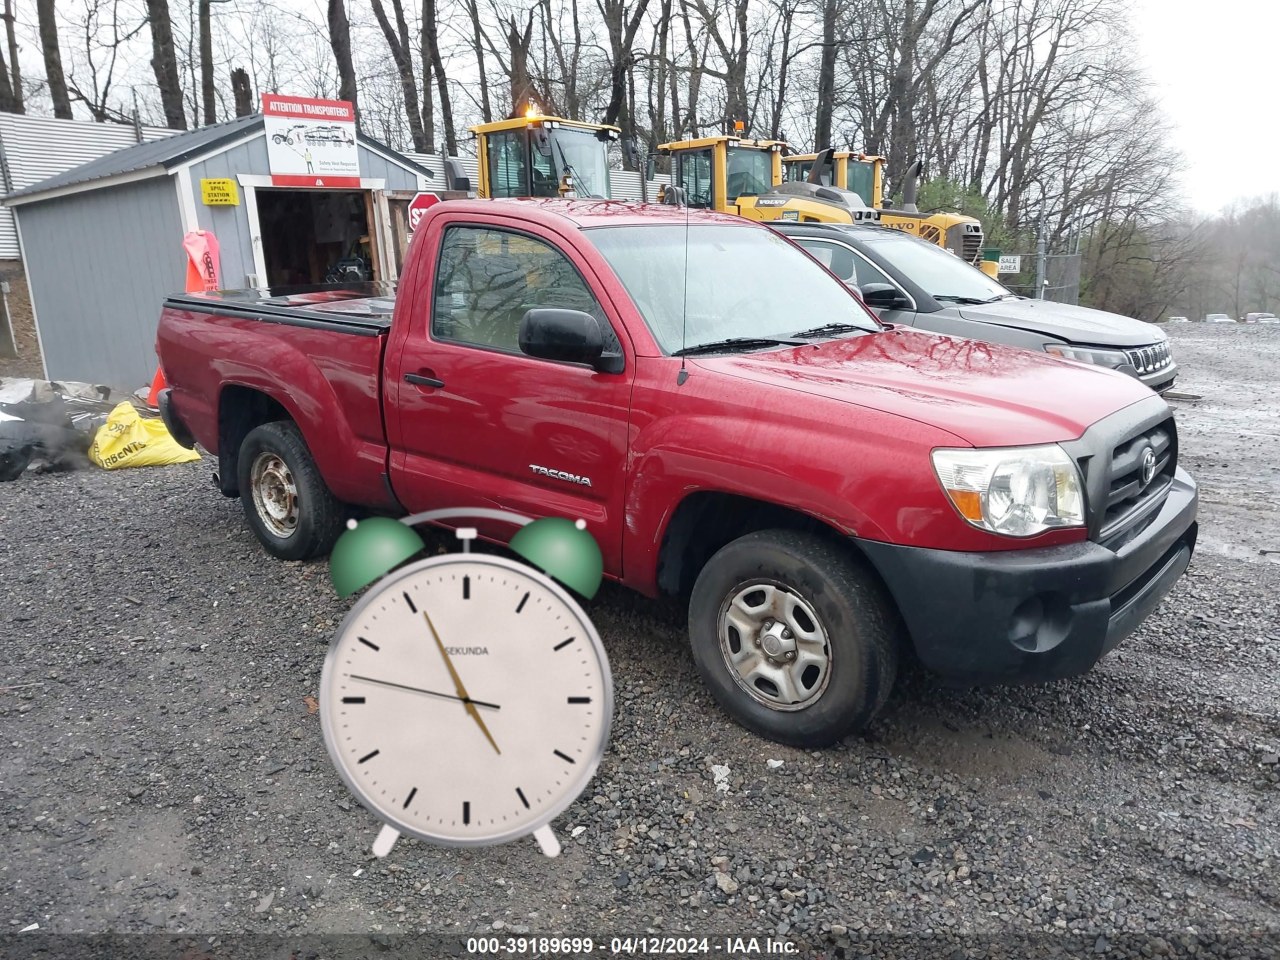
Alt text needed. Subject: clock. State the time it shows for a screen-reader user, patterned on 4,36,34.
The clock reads 4,55,47
